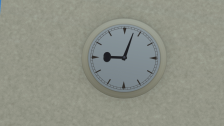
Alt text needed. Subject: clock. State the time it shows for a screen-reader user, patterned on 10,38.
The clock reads 9,03
